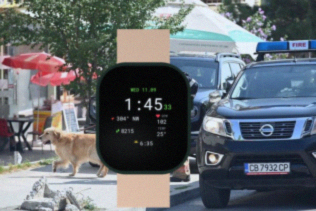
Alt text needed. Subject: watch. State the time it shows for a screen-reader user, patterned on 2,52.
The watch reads 1,45
